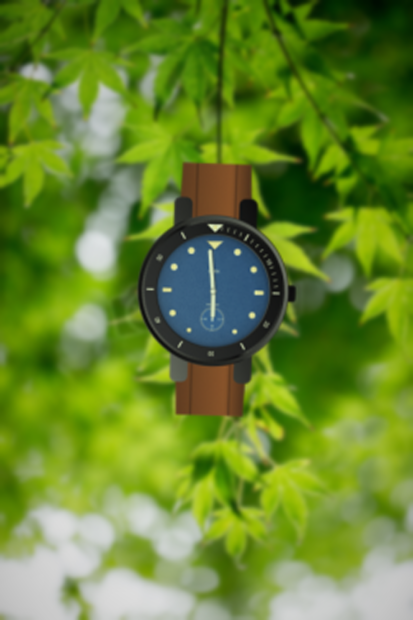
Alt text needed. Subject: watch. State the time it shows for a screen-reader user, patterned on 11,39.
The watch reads 5,59
